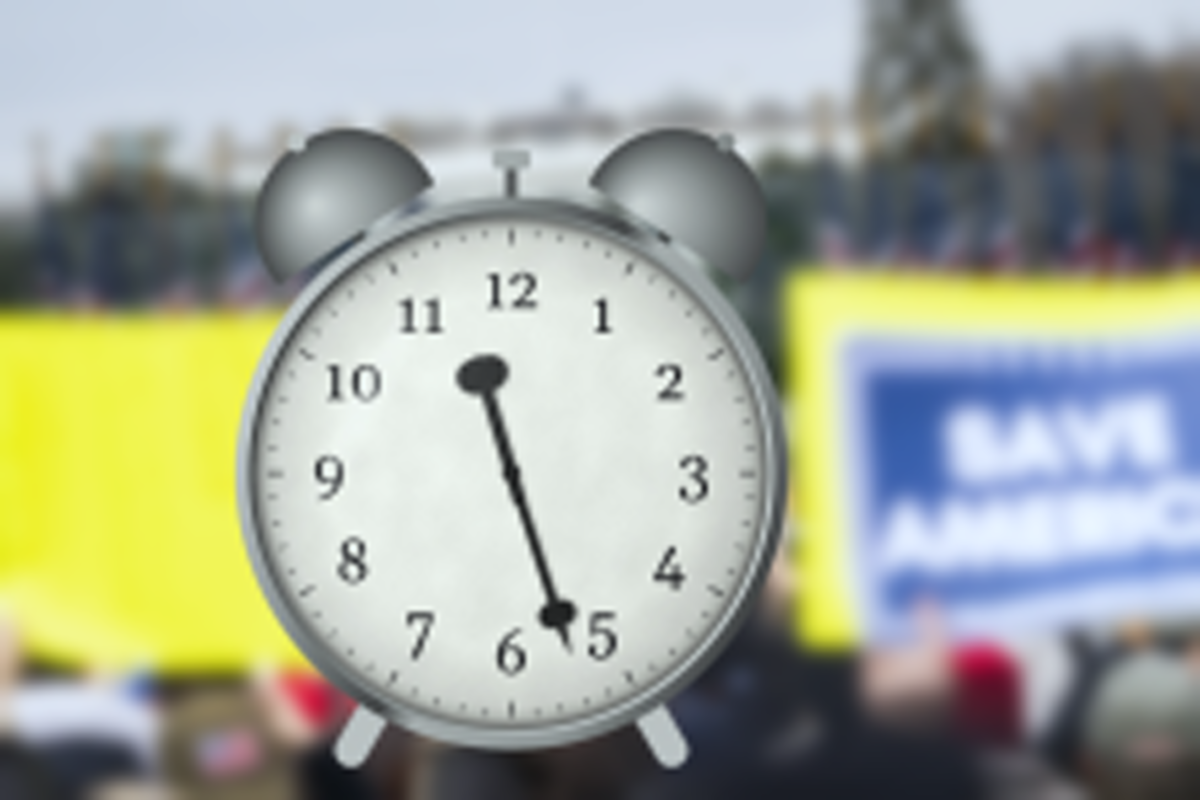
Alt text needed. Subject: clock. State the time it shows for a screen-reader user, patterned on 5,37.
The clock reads 11,27
